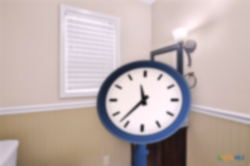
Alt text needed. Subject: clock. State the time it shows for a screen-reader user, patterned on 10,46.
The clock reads 11,37
